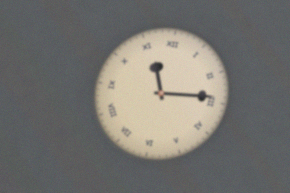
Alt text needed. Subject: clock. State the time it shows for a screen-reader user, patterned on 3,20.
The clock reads 11,14
